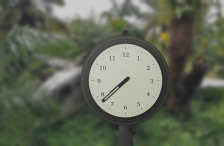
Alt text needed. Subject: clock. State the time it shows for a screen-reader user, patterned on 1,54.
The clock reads 7,38
